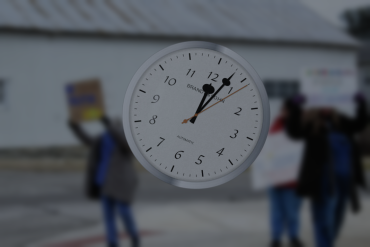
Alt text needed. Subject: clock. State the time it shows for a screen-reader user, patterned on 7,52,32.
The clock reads 12,03,06
